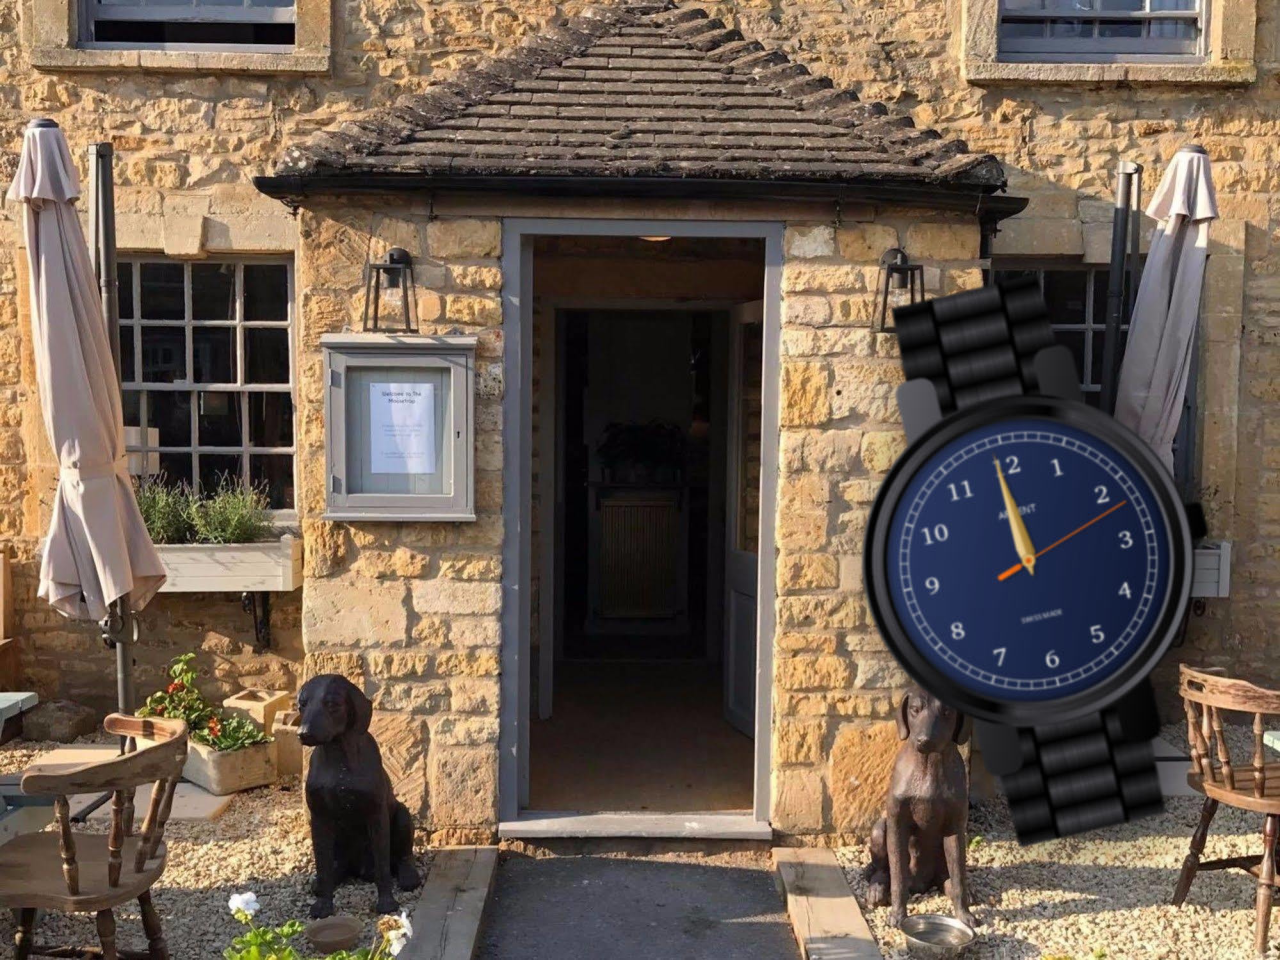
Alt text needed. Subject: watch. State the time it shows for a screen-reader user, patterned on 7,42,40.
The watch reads 11,59,12
